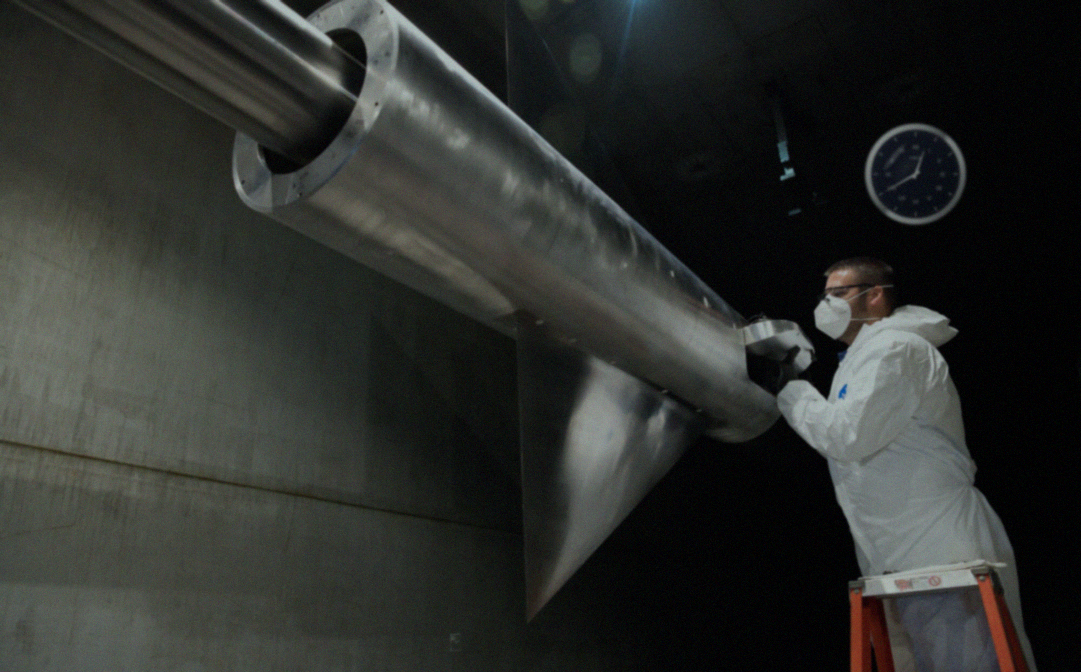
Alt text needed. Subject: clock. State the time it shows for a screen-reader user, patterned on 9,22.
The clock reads 12,40
